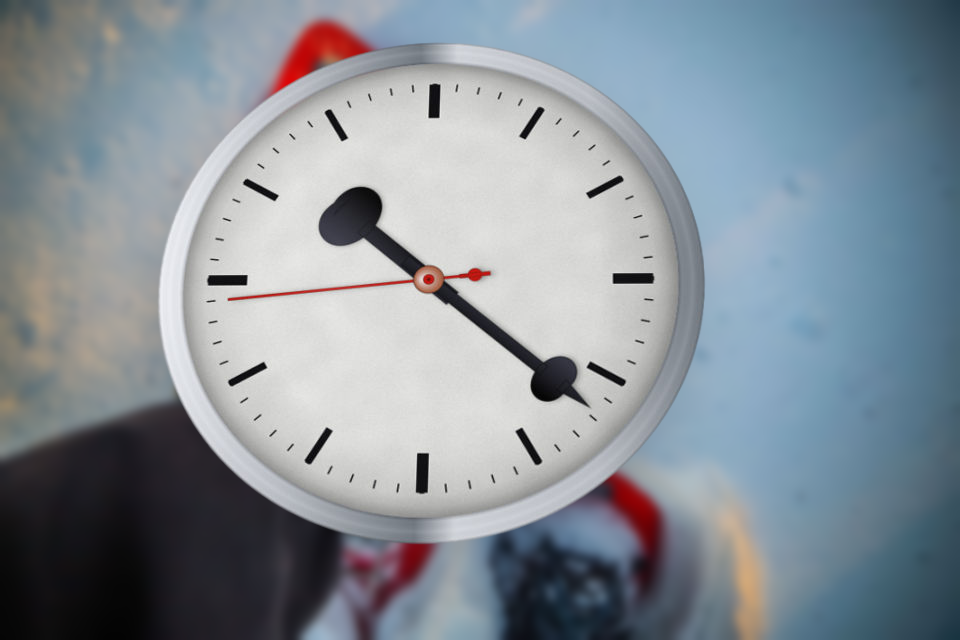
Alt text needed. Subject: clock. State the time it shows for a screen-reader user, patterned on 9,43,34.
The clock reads 10,21,44
